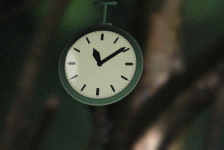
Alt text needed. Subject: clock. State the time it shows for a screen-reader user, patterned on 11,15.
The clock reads 11,09
